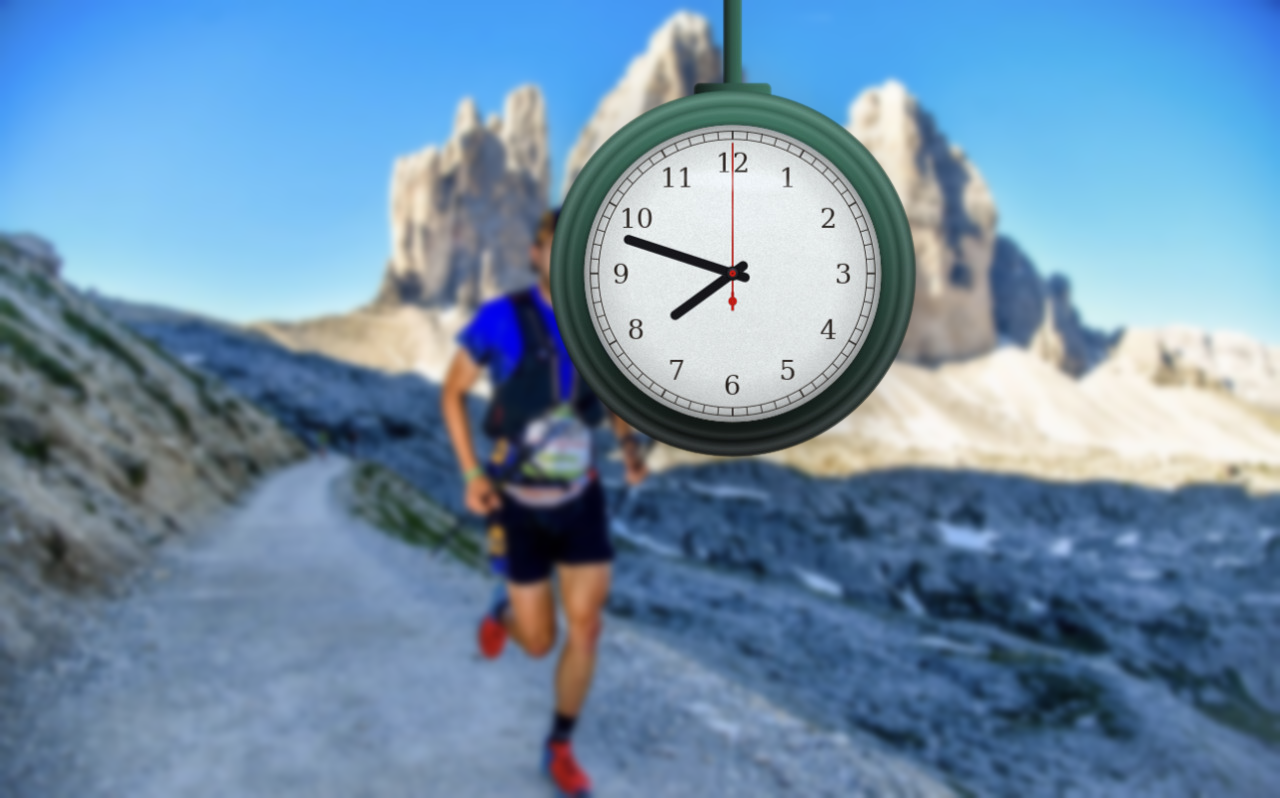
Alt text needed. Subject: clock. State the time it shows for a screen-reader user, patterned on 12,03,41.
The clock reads 7,48,00
